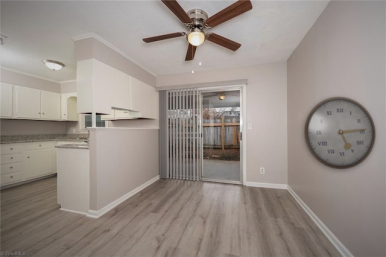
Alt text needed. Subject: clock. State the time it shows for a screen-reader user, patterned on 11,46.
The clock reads 5,14
